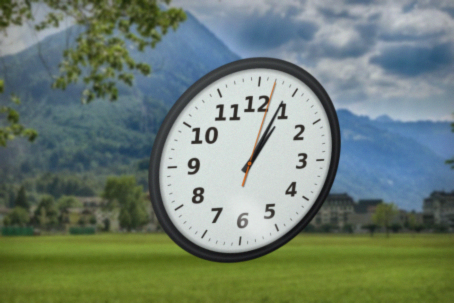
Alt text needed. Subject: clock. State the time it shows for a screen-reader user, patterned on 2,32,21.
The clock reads 1,04,02
